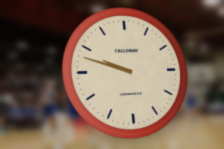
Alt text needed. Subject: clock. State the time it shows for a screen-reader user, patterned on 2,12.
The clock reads 9,48
